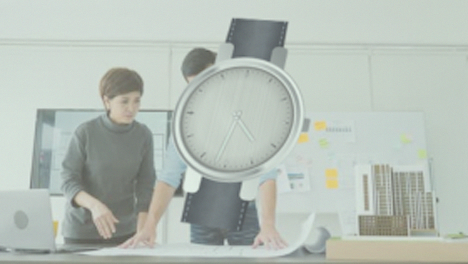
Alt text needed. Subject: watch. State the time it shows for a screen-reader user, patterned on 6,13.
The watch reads 4,32
